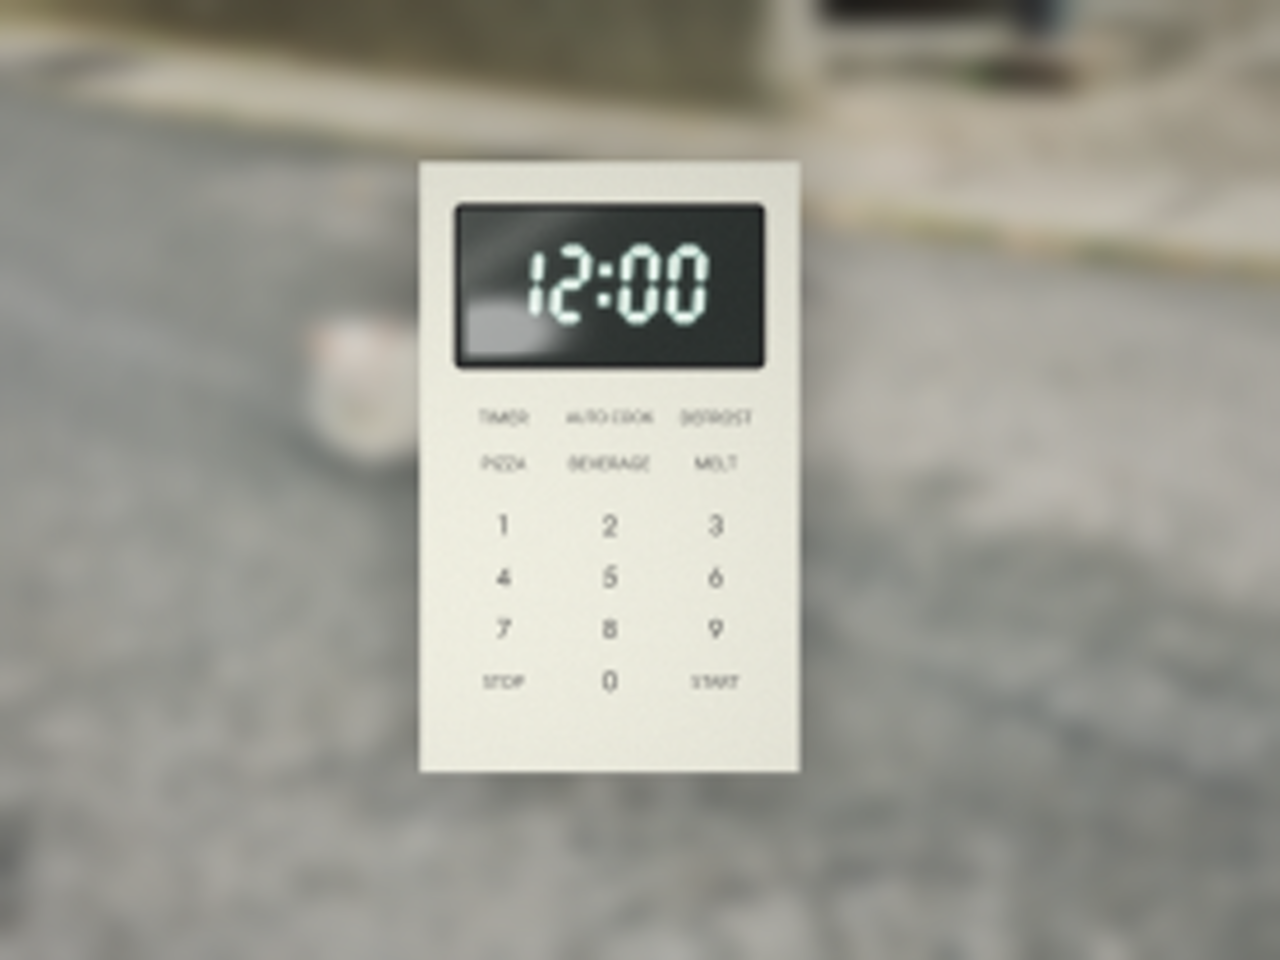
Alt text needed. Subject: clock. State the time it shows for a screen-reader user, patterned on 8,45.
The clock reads 12,00
